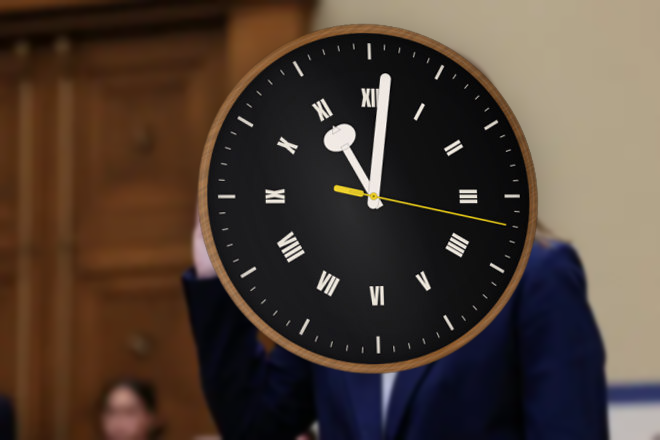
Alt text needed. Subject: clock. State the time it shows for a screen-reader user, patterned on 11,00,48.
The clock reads 11,01,17
